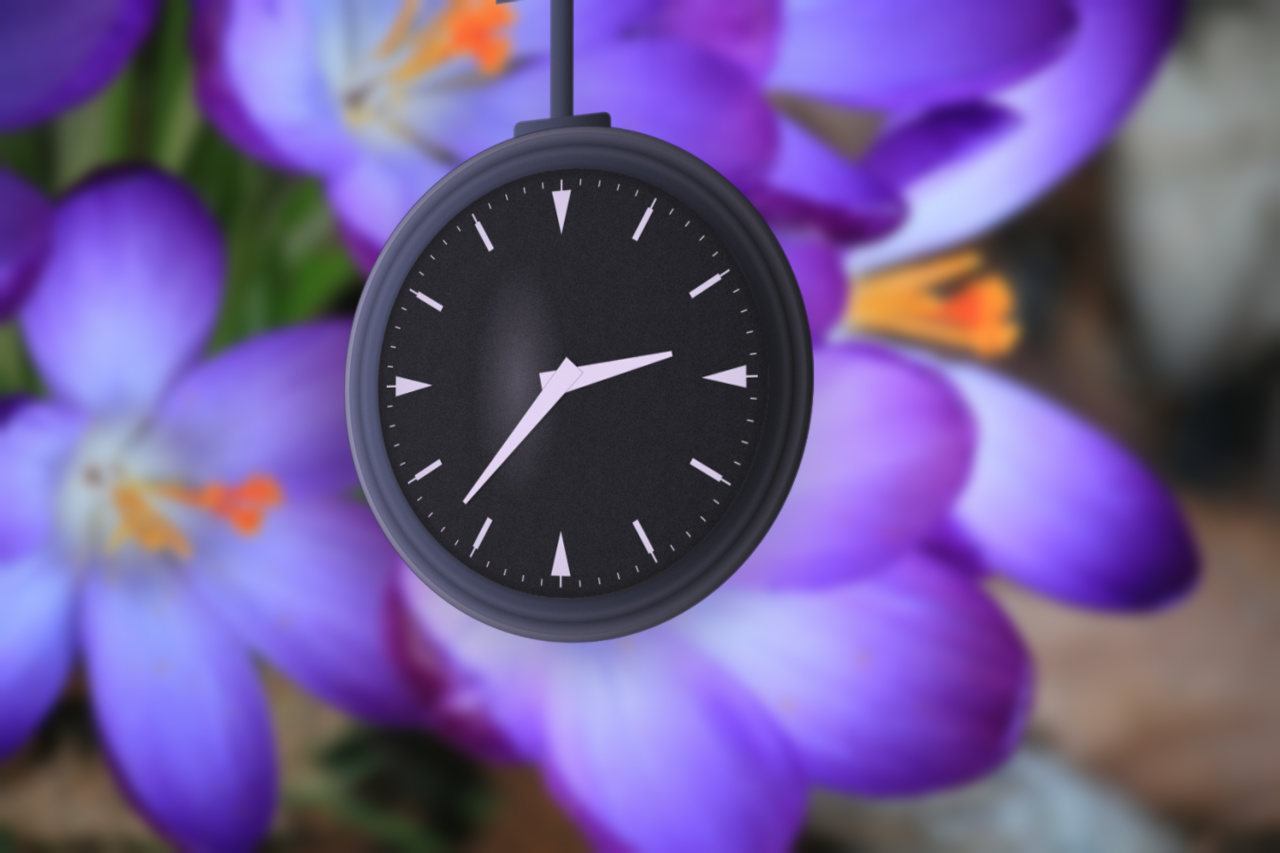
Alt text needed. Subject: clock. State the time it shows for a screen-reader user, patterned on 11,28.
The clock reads 2,37
